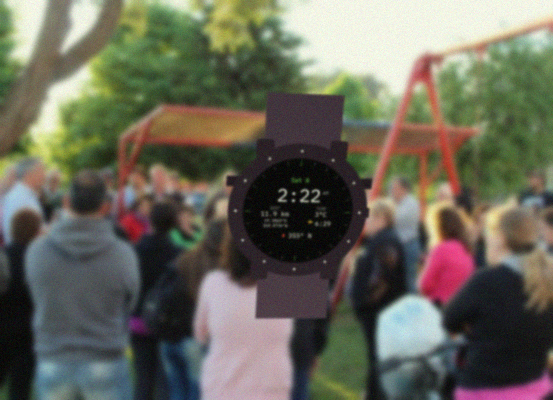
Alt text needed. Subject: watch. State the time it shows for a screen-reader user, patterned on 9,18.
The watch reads 2,22
